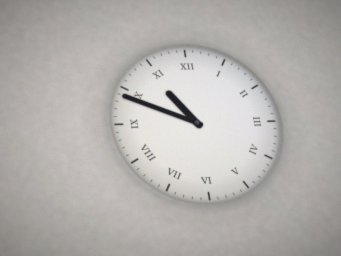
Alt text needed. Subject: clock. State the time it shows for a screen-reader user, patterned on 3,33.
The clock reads 10,49
